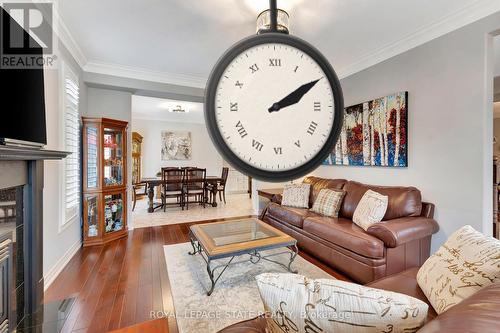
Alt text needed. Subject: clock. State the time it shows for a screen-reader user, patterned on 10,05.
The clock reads 2,10
